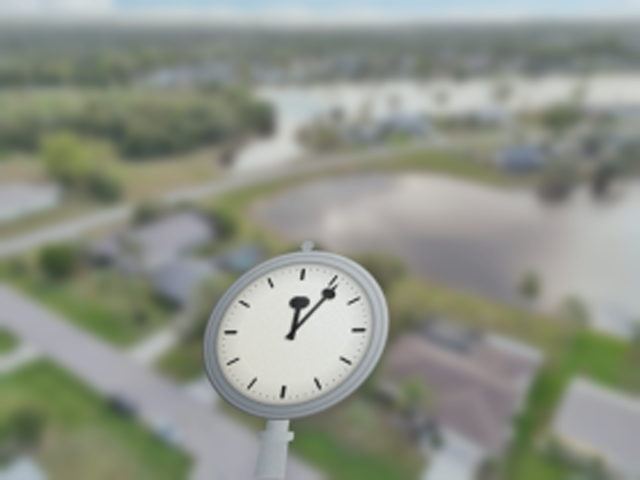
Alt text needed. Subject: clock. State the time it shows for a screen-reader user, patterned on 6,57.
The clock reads 12,06
